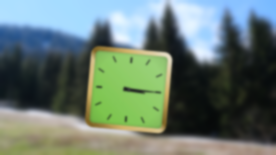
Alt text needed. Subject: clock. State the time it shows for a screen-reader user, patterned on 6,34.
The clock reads 3,15
